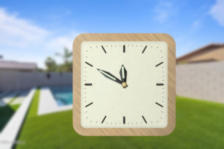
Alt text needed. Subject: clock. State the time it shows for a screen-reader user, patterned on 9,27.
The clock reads 11,50
